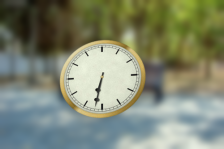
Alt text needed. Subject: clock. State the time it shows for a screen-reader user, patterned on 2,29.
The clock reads 6,32
